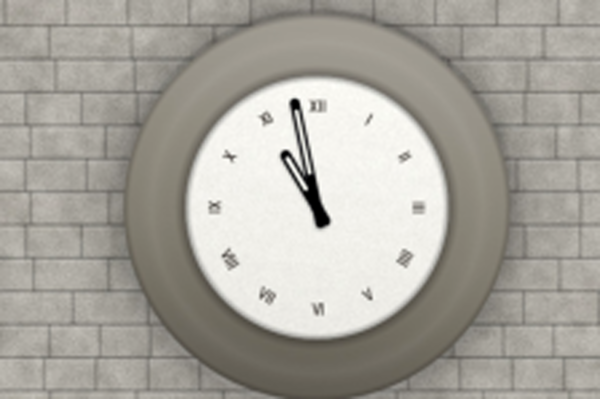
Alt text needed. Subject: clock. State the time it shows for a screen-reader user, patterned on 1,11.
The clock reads 10,58
